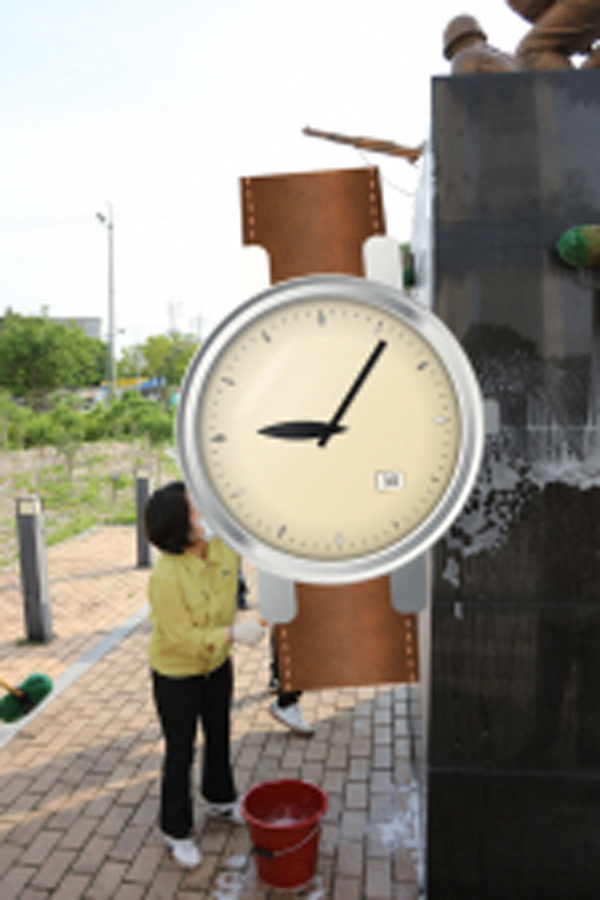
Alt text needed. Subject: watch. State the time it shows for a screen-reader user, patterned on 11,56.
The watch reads 9,06
